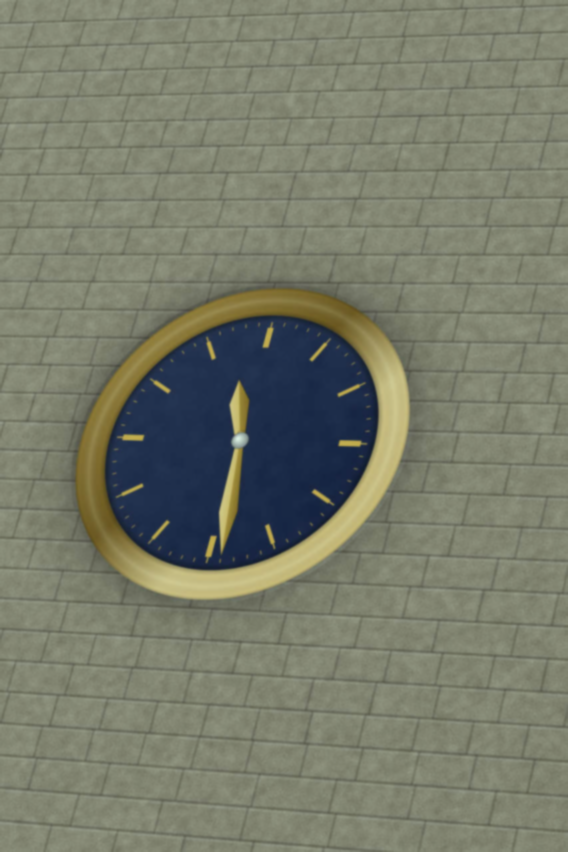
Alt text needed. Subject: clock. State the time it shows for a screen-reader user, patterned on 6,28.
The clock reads 11,29
